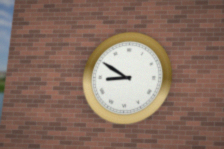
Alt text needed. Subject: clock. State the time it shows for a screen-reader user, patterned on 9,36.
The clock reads 8,50
